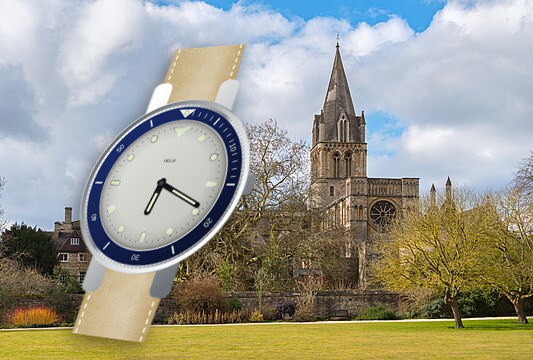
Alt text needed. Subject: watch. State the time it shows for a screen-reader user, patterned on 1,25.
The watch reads 6,19
